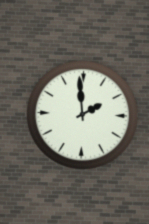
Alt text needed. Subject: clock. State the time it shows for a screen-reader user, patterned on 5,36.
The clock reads 1,59
